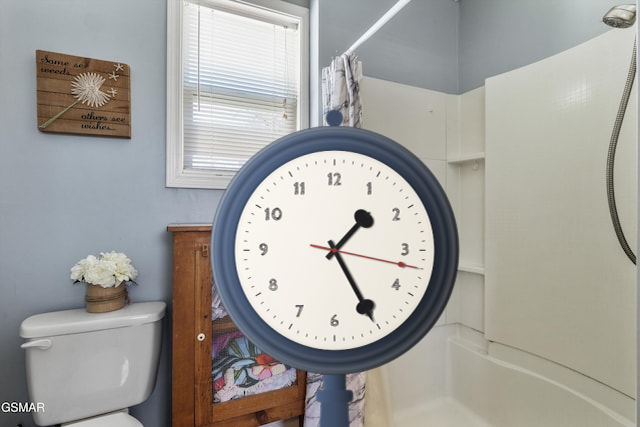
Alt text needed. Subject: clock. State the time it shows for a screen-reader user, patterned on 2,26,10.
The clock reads 1,25,17
